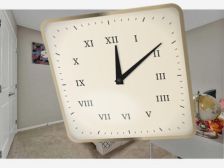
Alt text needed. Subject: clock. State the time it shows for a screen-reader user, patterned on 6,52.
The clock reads 12,09
